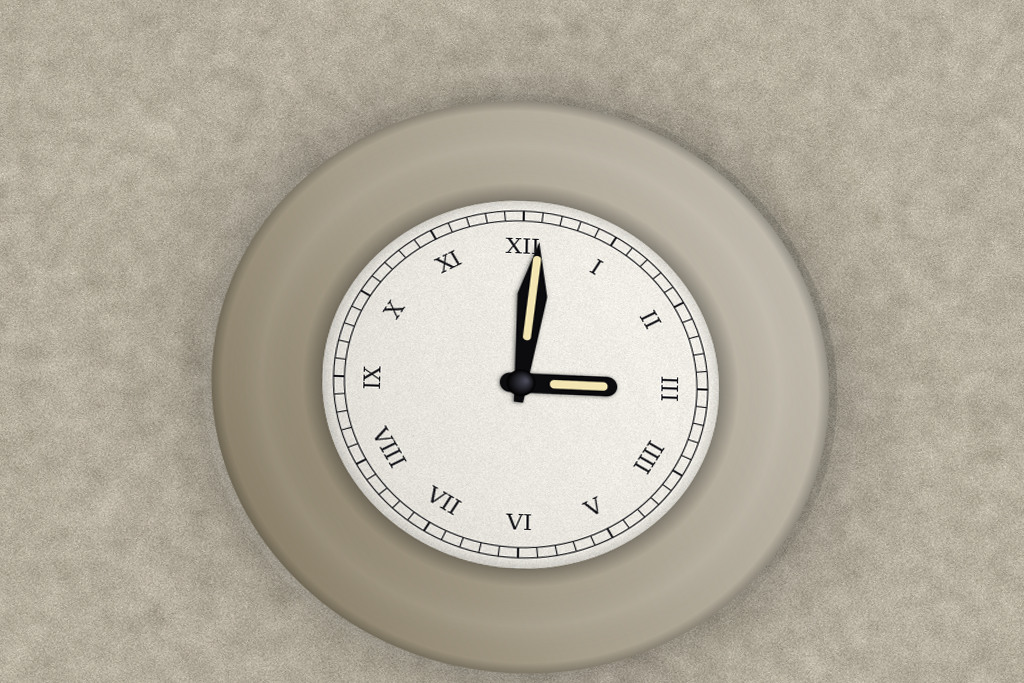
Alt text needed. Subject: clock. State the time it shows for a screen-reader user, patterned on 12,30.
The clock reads 3,01
